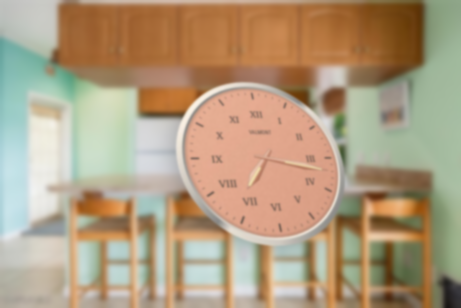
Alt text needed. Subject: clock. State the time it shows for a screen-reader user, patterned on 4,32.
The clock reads 7,17
